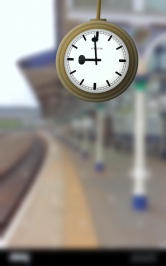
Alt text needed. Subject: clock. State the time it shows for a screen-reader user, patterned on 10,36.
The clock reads 8,59
